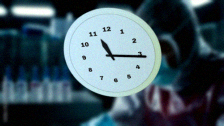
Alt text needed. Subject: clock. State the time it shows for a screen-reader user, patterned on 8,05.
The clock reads 11,16
